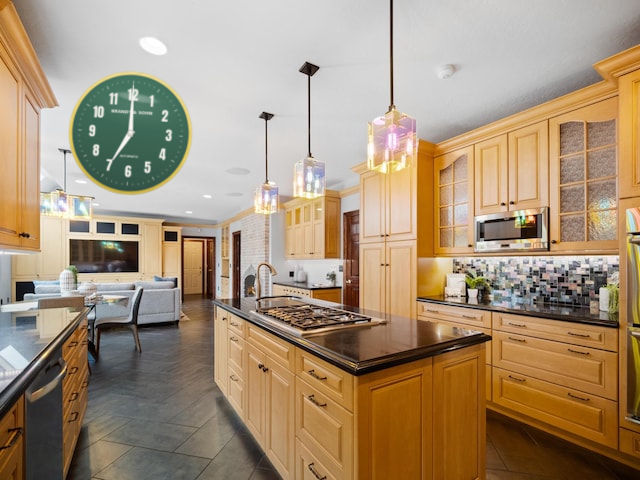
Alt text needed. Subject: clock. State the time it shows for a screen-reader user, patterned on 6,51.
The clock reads 7,00
